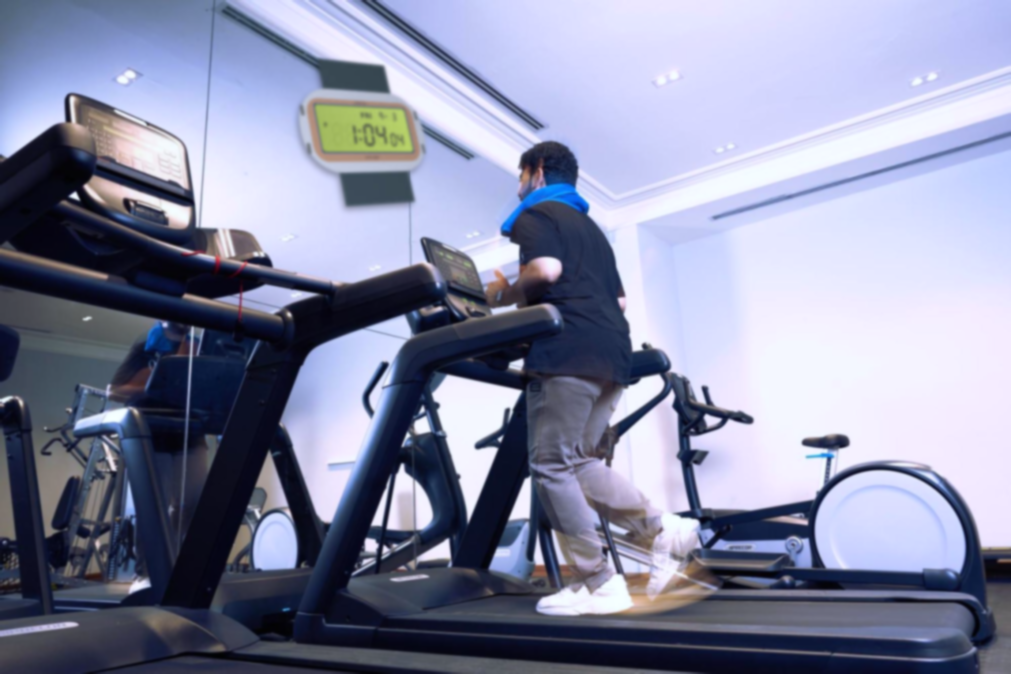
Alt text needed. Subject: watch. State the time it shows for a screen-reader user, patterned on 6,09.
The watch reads 1,04
